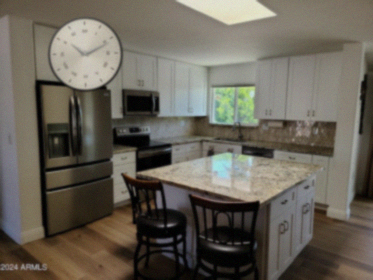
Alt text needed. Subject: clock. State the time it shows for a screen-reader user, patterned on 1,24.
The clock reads 10,11
